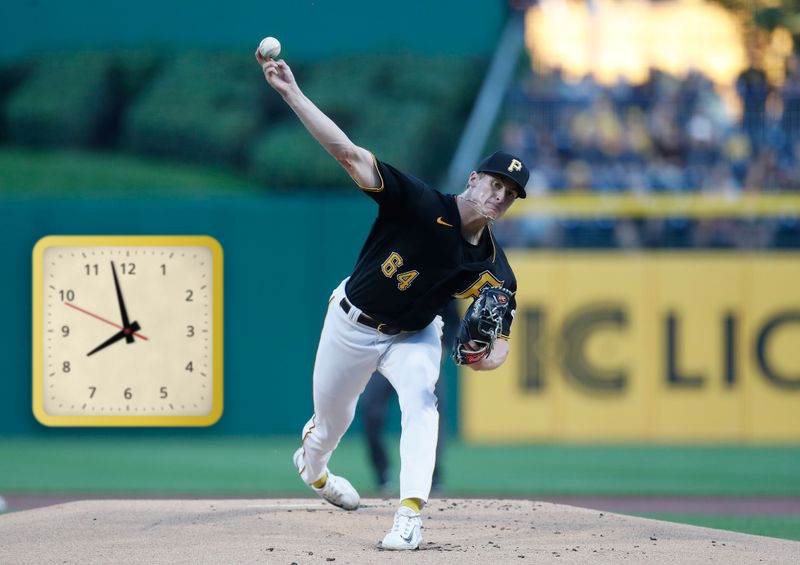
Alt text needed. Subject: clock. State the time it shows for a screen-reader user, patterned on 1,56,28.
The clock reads 7,57,49
